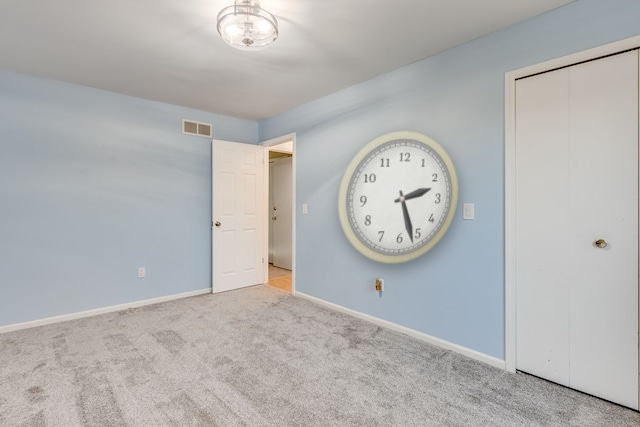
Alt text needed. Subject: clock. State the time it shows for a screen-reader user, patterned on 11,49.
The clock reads 2,27
